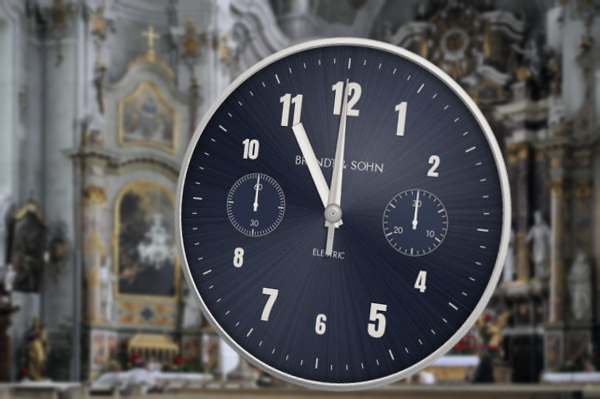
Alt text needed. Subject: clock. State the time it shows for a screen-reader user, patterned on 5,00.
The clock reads 11,00
